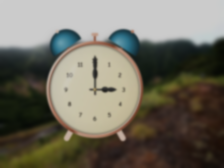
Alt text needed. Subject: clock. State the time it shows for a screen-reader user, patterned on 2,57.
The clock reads 3,00
